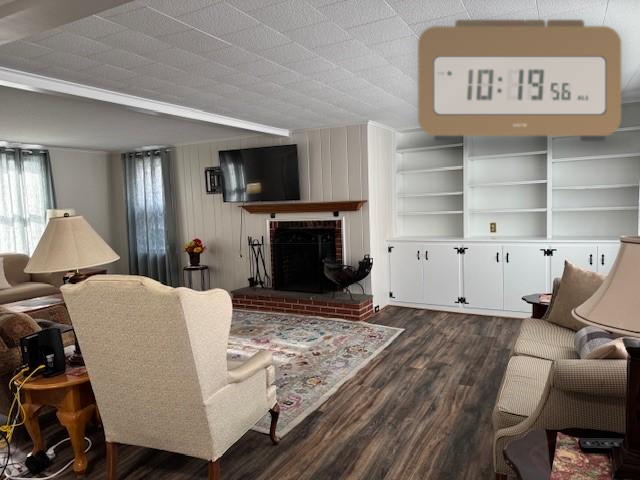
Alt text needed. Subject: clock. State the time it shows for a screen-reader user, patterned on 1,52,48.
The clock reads 10,19,56
